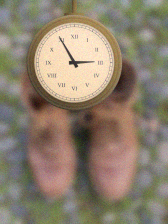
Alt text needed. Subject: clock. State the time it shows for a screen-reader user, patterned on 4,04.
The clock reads 2,55
